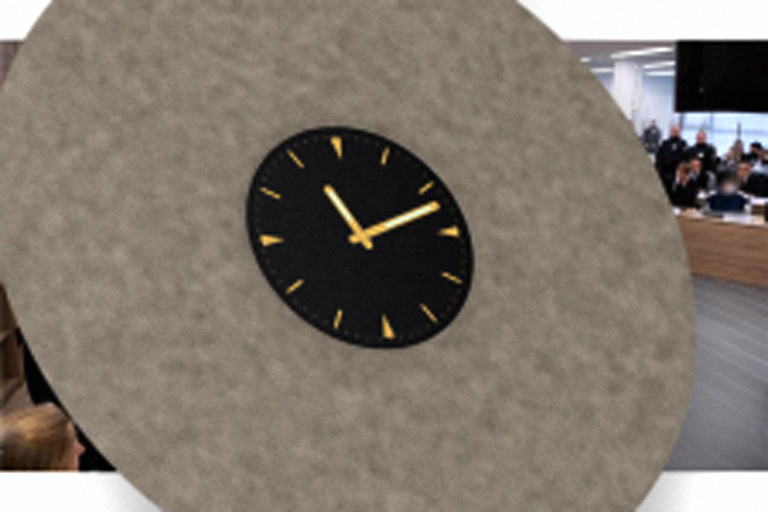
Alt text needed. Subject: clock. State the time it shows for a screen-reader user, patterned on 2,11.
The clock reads 11,12
